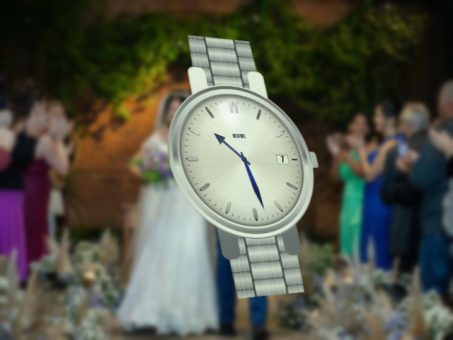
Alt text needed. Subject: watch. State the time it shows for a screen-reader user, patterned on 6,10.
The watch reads 10,28
